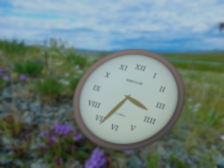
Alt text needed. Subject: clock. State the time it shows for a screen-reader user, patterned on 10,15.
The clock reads 3,34
